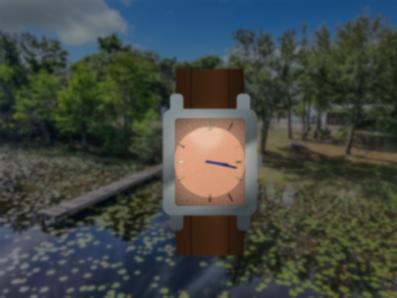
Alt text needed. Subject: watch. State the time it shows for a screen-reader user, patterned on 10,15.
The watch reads 3,17
